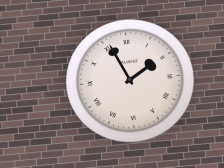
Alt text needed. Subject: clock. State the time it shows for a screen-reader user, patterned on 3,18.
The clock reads 1,56
